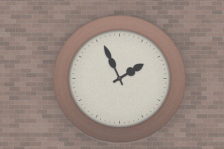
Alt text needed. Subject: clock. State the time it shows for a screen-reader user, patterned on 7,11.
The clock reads 1,56
